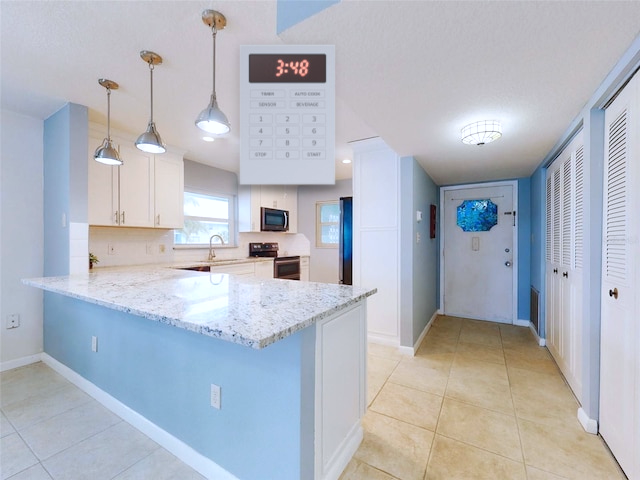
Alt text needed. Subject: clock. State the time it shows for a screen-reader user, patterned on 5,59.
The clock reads 3,48
